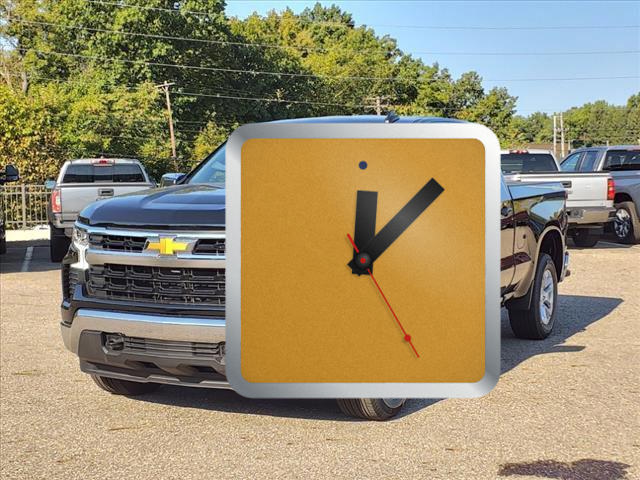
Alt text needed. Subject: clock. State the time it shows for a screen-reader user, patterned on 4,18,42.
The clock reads 12,07,25
